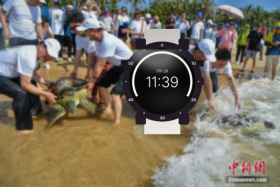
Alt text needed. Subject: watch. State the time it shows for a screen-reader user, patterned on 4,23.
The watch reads 11,39
